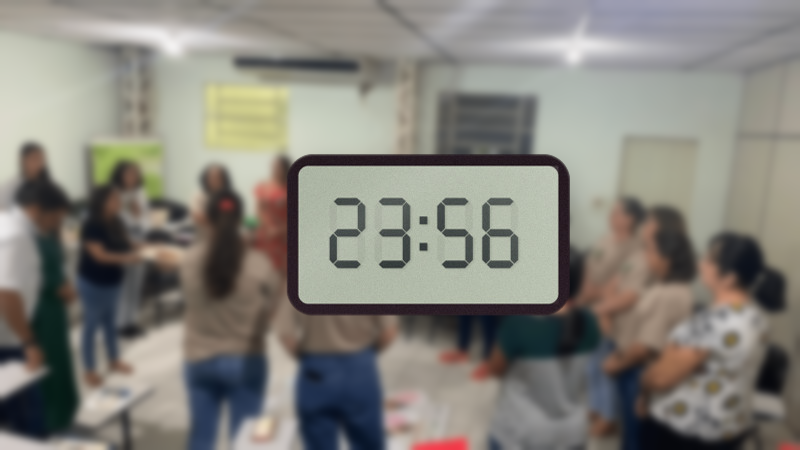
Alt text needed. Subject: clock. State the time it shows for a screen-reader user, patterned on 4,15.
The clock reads 23,56
